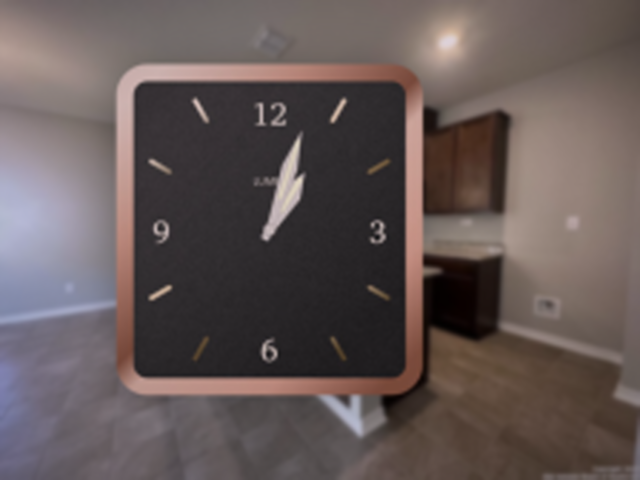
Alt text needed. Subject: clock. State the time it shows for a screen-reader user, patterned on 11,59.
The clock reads 1,03
